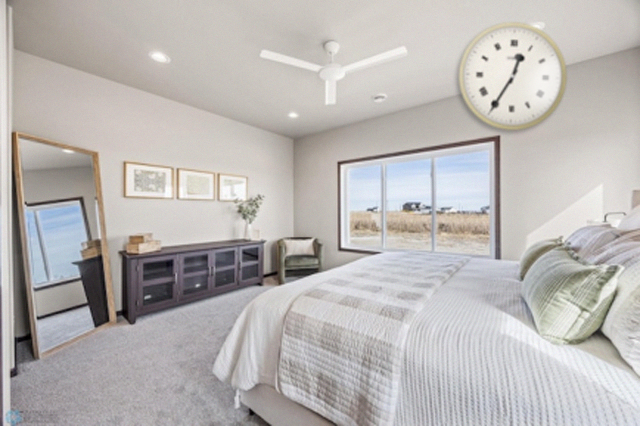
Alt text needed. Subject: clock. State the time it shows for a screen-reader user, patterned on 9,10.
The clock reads 12,35
